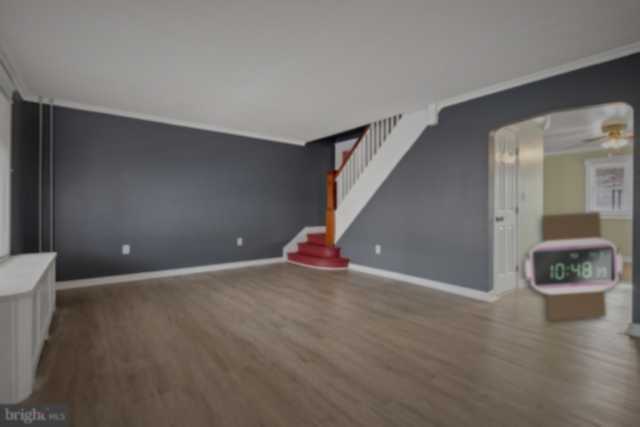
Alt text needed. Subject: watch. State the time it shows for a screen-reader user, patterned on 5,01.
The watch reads 10,48
